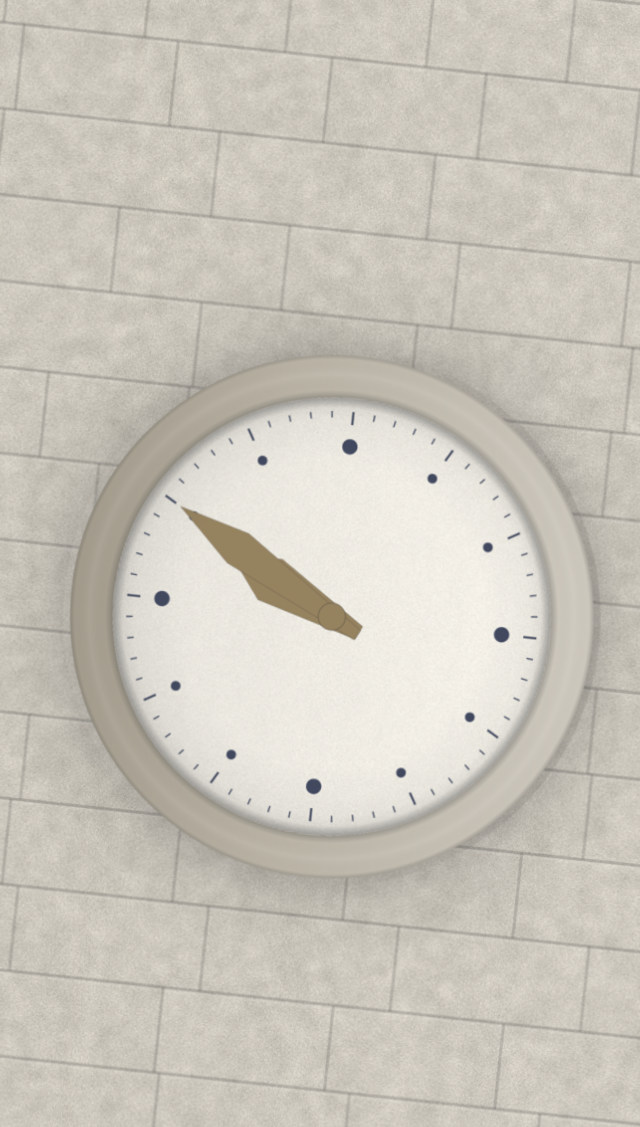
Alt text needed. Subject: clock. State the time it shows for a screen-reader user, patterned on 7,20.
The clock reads 9,50
